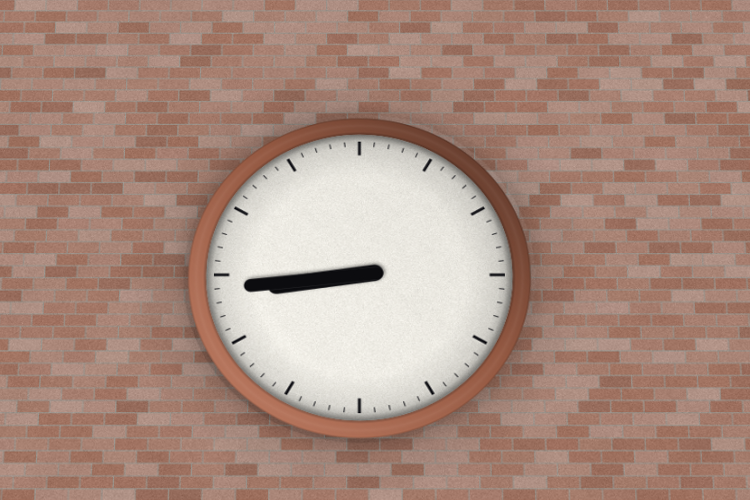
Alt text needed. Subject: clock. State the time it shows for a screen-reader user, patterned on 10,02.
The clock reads 8,44
